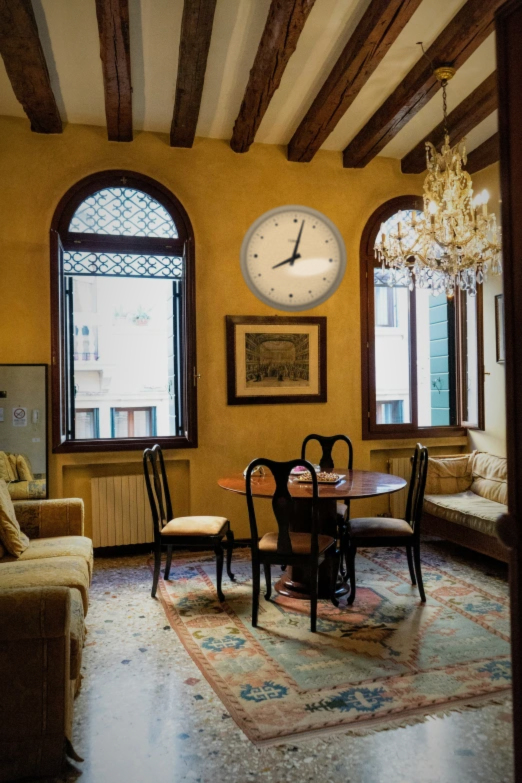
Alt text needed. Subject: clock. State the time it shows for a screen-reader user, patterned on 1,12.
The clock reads 8,02
